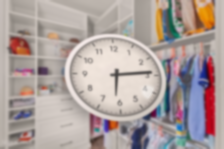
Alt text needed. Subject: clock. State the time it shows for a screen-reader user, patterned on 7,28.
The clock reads 6,14
